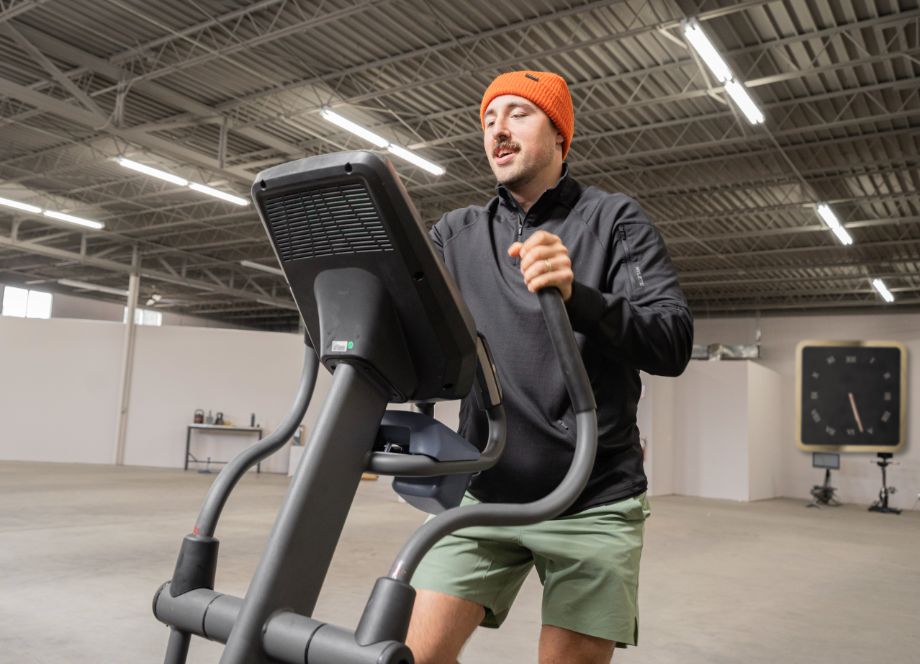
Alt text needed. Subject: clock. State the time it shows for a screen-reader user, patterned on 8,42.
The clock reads 5,27
